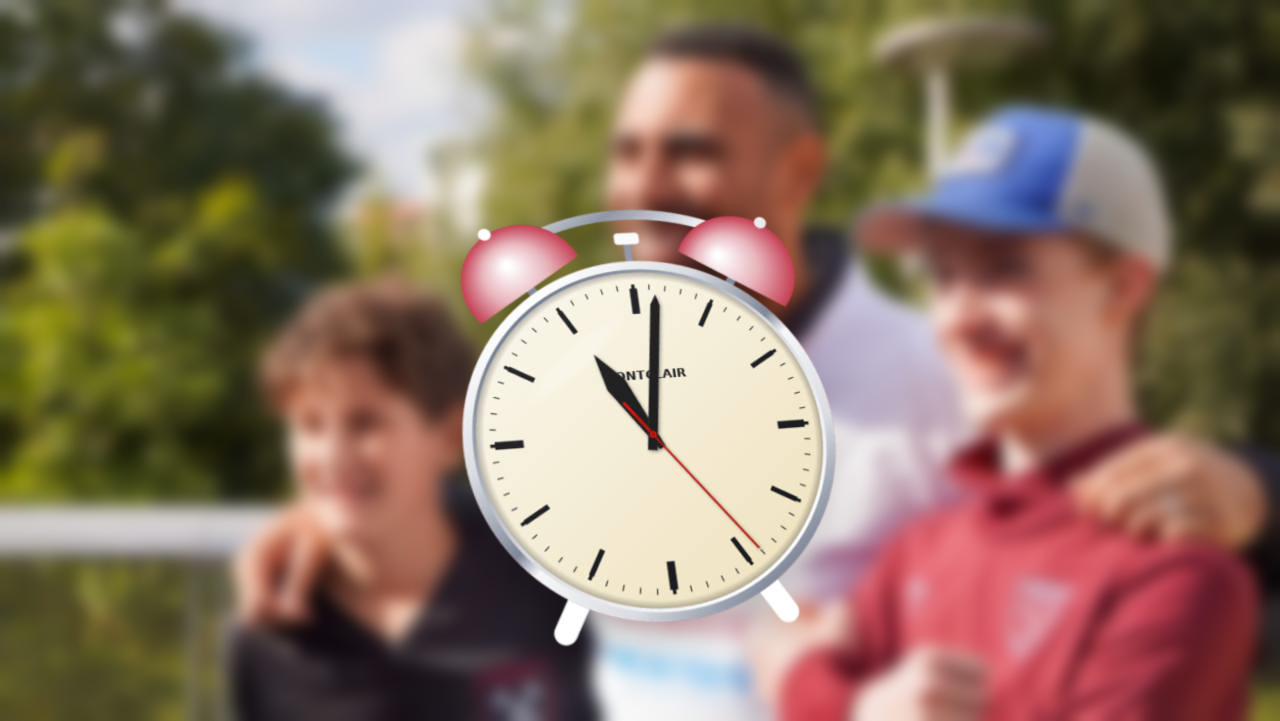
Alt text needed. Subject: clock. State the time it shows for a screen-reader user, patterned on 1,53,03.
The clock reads 11,01,24
